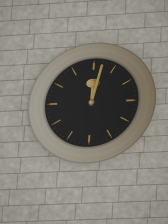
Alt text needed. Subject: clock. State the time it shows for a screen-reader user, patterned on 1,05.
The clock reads 12,02
